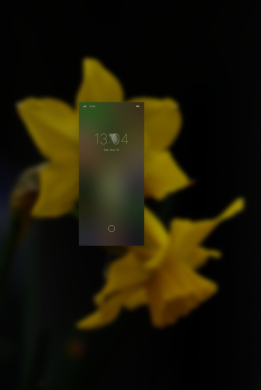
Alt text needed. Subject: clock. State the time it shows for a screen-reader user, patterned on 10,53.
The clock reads 13,04
